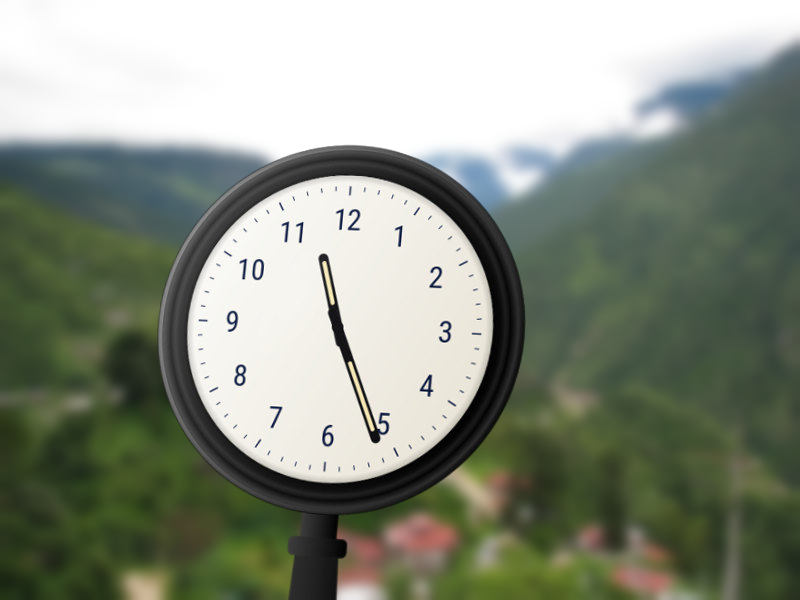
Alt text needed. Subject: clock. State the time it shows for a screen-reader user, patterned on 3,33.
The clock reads 11,26
